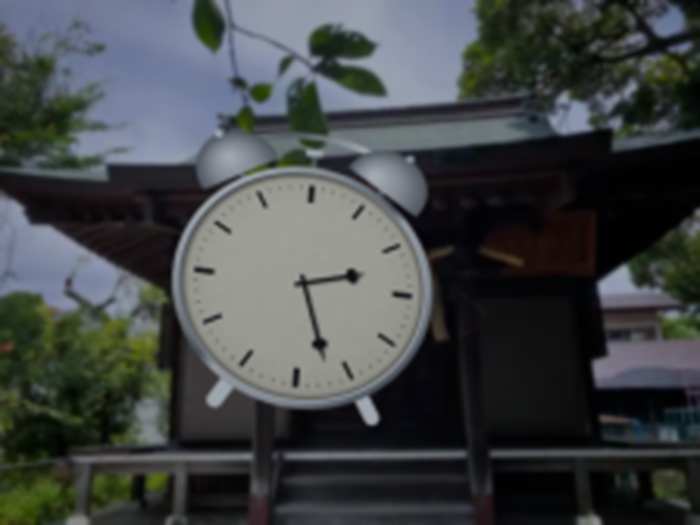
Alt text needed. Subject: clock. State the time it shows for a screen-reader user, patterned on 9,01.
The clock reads 2,27
